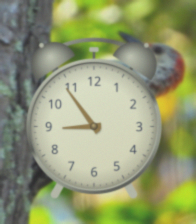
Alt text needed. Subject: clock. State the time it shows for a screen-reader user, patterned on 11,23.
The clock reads 8,54
